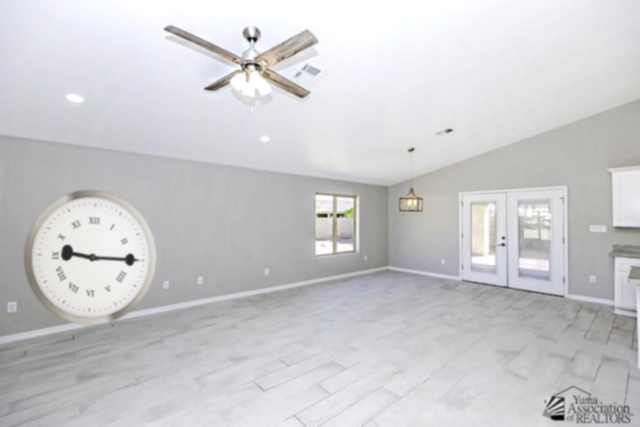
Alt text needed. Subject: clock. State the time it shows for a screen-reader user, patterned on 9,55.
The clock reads 9,15
